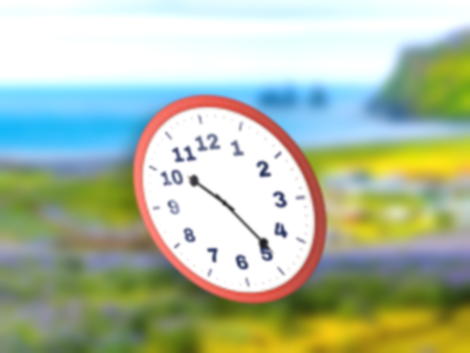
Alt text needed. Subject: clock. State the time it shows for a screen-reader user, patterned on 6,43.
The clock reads 10,24
